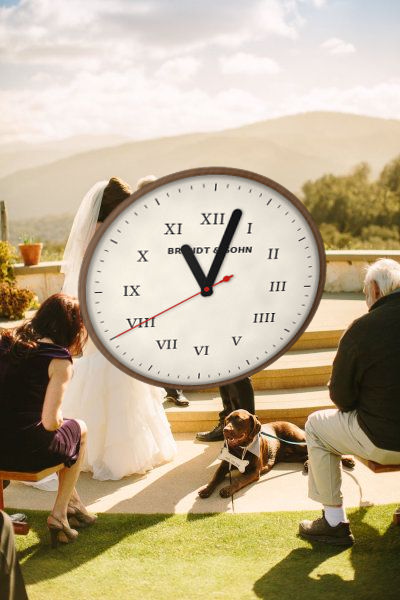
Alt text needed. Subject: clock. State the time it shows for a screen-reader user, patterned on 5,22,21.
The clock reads 11,02,40
